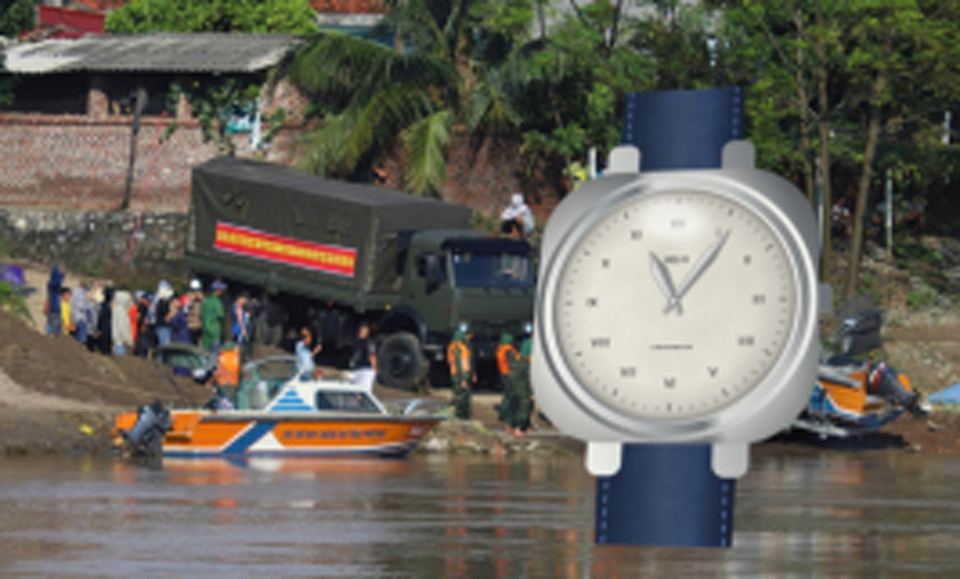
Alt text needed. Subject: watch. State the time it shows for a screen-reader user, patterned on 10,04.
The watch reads 11,06
